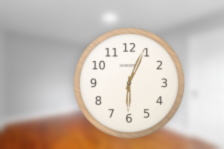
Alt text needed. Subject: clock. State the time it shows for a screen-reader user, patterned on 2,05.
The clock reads 6,04
